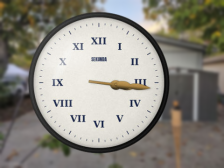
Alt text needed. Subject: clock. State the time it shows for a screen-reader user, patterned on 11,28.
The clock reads 3,16
